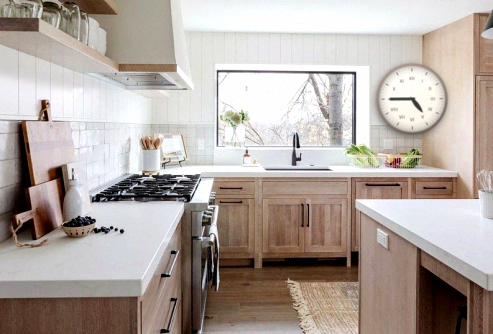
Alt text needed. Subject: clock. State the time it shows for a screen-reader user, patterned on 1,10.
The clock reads 4,45
